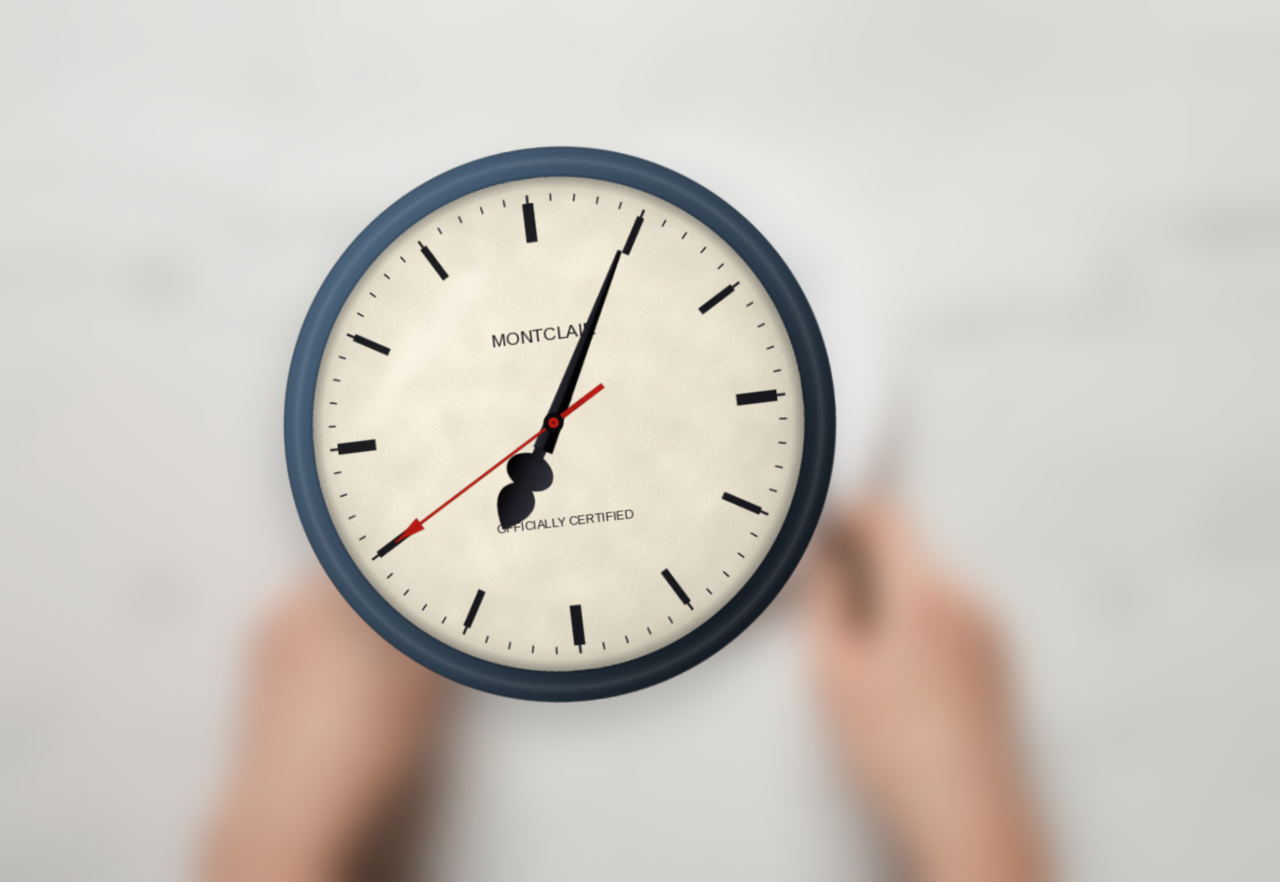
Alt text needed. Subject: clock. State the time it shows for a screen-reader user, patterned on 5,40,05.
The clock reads 7,04,40
